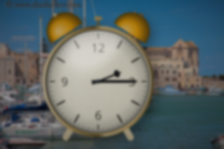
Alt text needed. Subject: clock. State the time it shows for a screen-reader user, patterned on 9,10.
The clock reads 2,15
